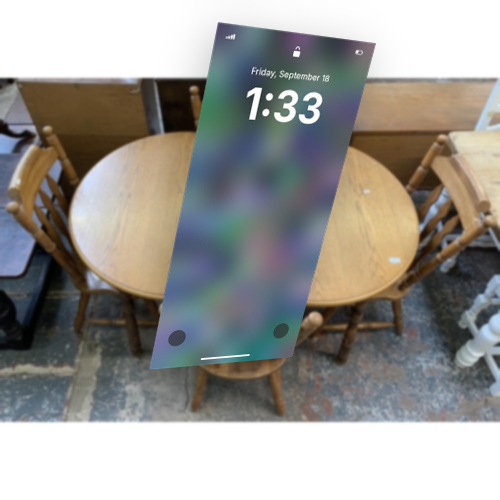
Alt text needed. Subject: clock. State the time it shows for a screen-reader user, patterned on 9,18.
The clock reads 1,33
